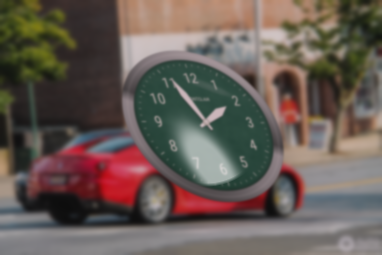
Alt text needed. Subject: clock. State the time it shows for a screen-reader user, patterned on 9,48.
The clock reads 1,56
